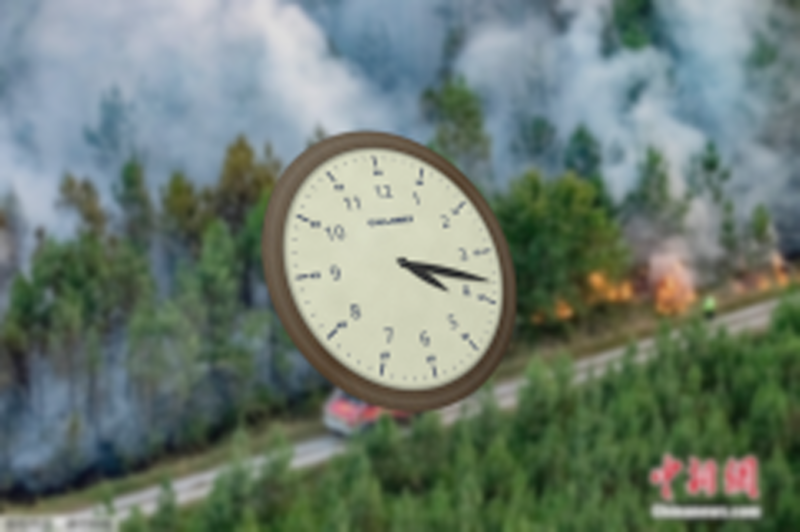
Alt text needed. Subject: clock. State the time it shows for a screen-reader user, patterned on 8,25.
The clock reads 4,18
